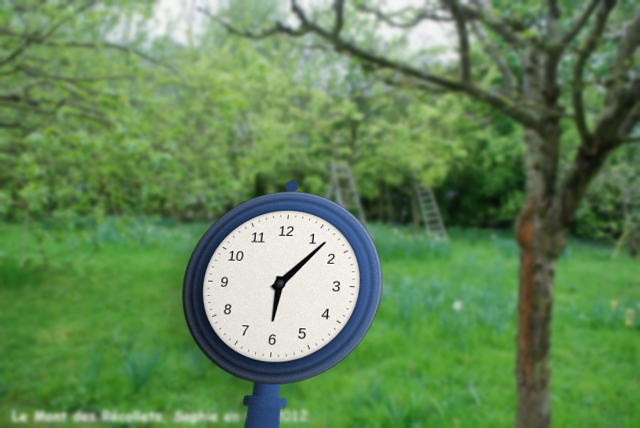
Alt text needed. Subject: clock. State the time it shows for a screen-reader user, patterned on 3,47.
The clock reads 6,07
